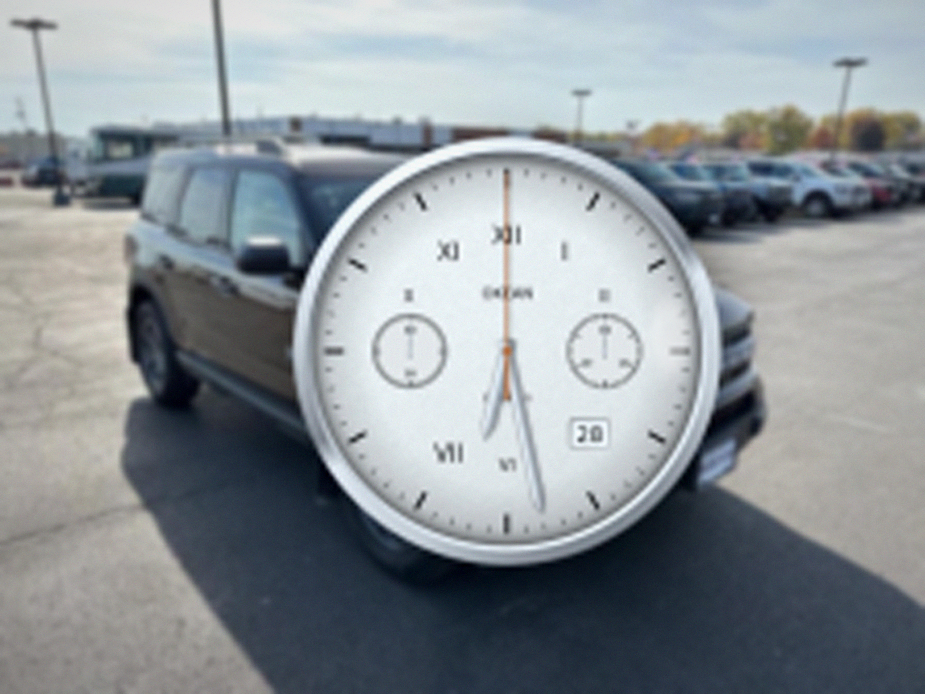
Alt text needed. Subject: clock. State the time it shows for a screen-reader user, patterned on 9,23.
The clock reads 6,28
